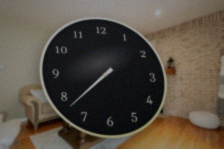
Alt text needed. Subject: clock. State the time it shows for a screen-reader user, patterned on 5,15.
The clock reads 7,38
